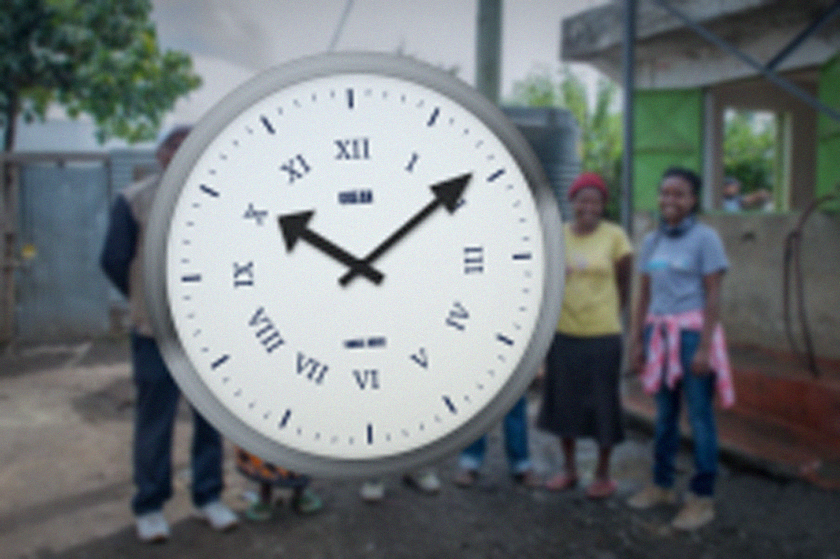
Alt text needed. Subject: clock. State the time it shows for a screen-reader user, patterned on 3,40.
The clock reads 10,09
